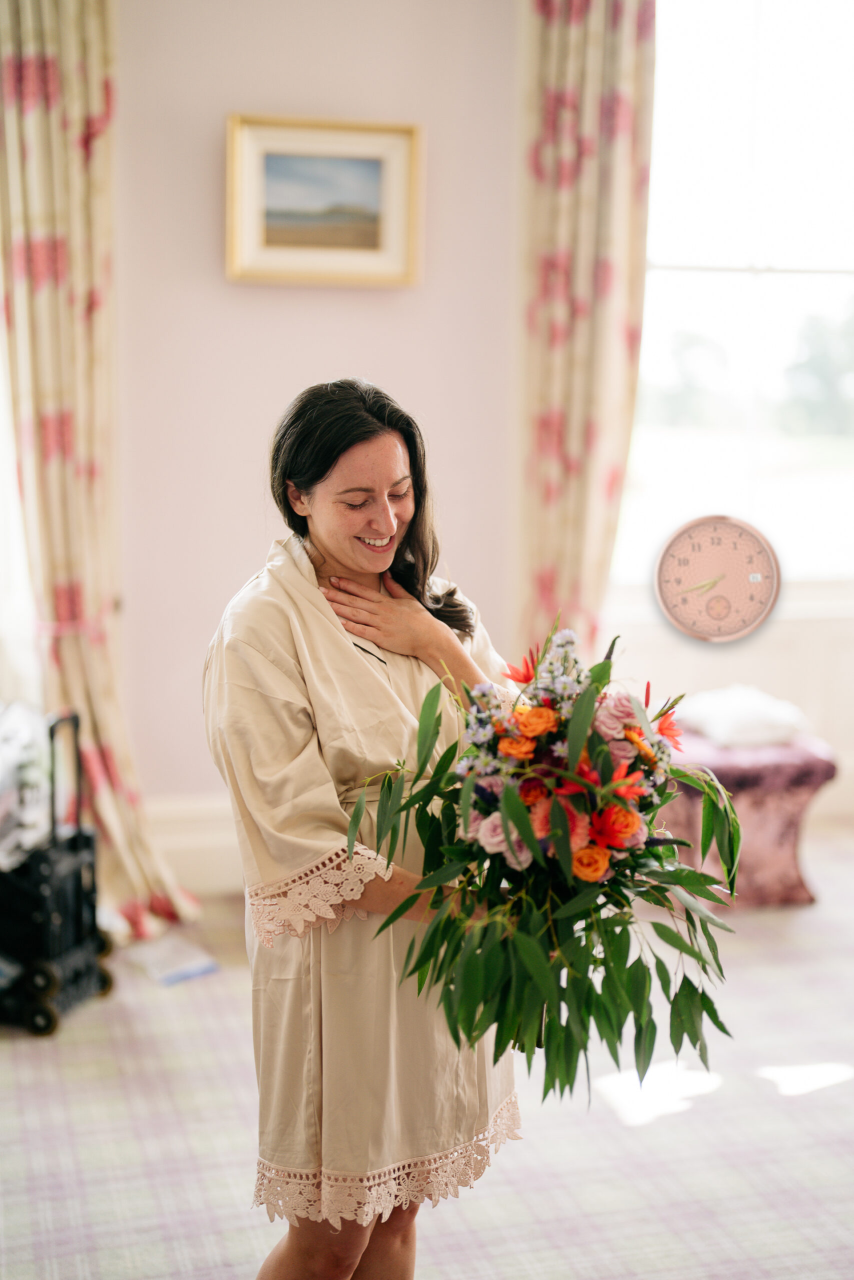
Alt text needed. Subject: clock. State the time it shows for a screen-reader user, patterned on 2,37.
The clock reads 7,42
